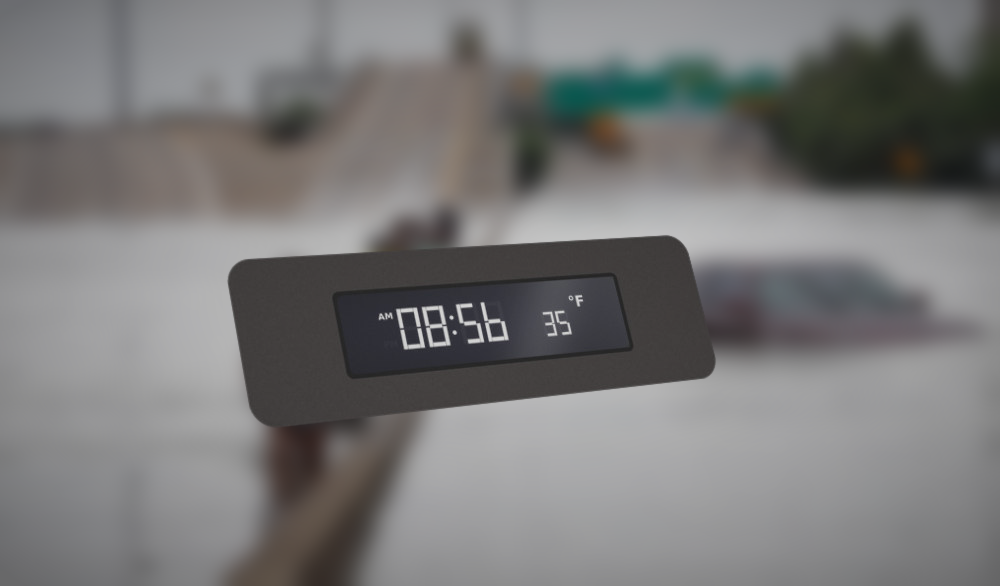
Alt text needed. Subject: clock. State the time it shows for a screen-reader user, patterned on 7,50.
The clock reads 8,56
